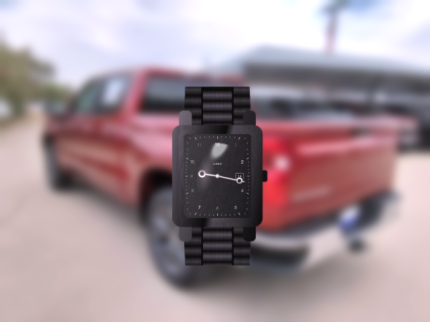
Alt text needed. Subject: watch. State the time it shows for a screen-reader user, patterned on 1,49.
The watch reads 9,17
